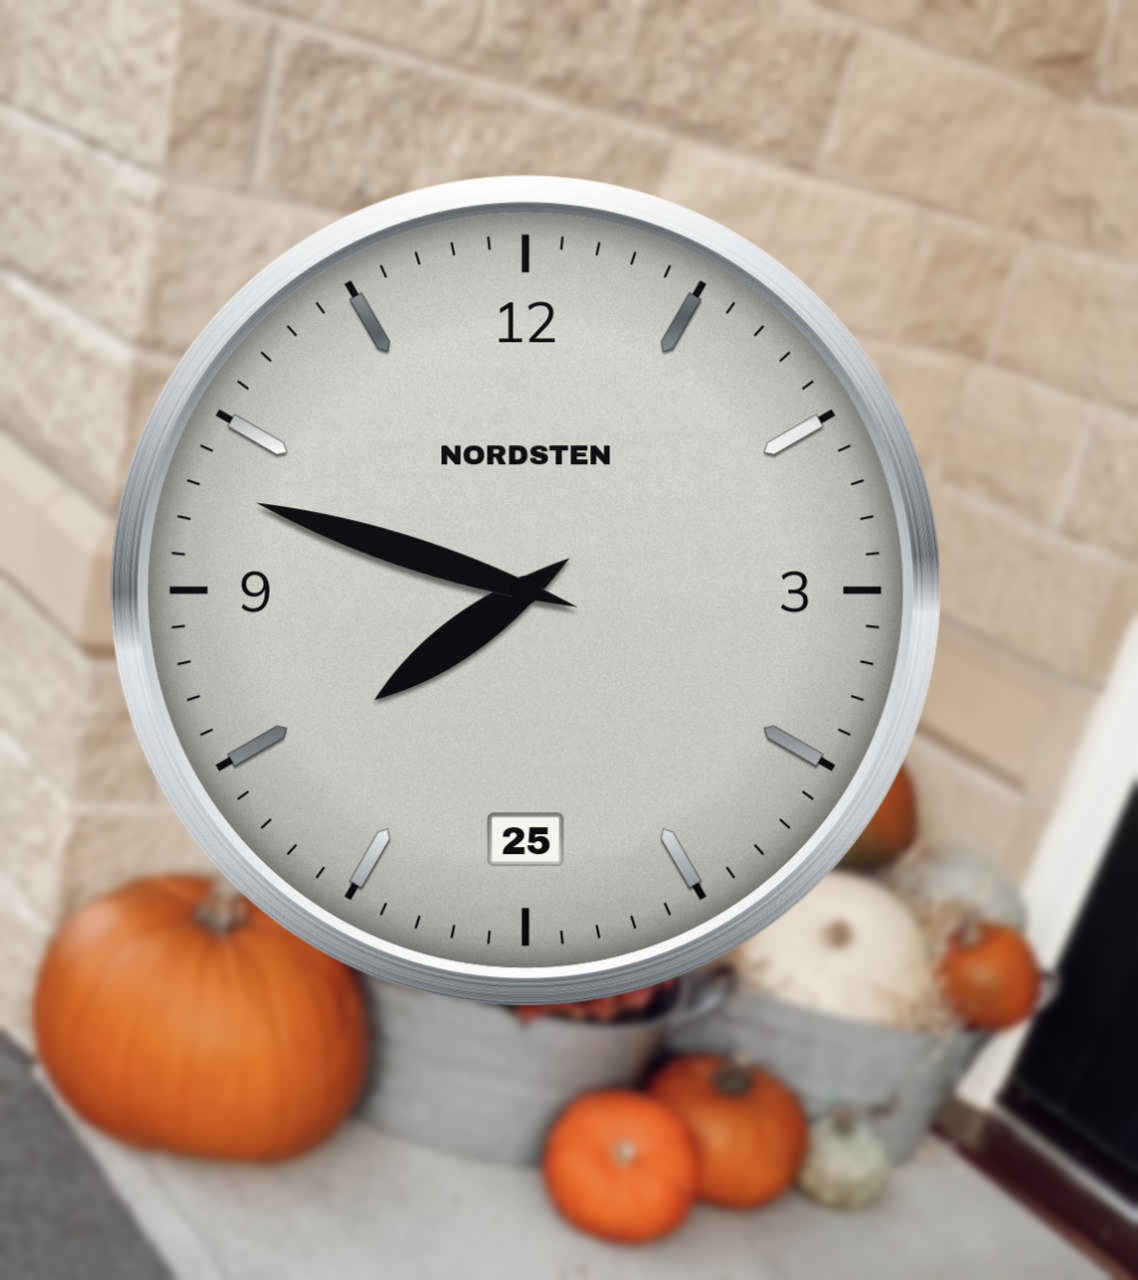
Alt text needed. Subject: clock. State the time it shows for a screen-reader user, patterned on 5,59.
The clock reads 7,48
